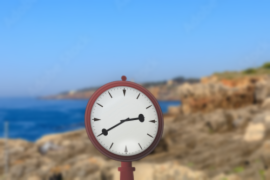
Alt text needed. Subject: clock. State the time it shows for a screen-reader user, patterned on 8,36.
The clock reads 2,40
